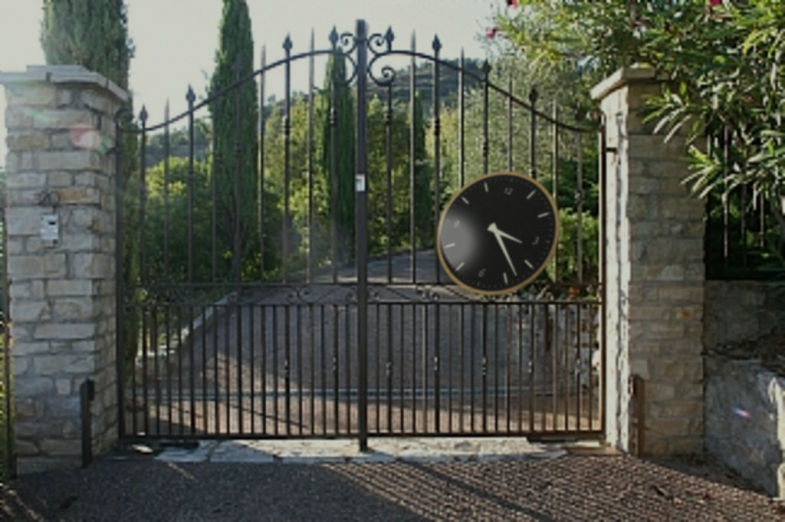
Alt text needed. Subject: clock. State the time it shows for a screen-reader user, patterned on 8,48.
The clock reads 3,23
